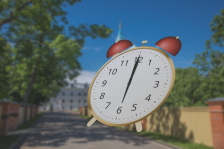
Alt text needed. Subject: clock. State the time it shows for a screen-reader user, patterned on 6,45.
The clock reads 6,00
